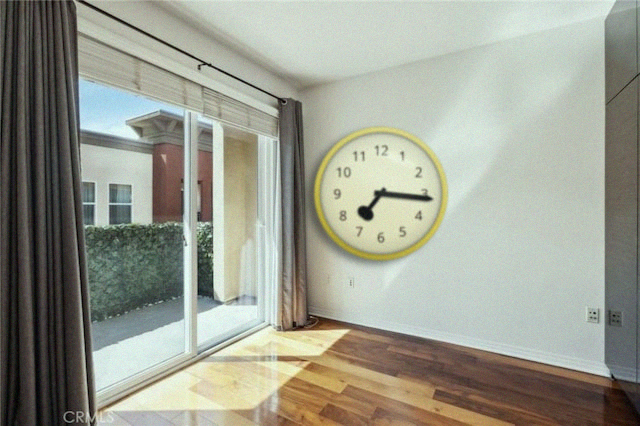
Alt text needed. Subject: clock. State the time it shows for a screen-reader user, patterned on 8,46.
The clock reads 7,16
